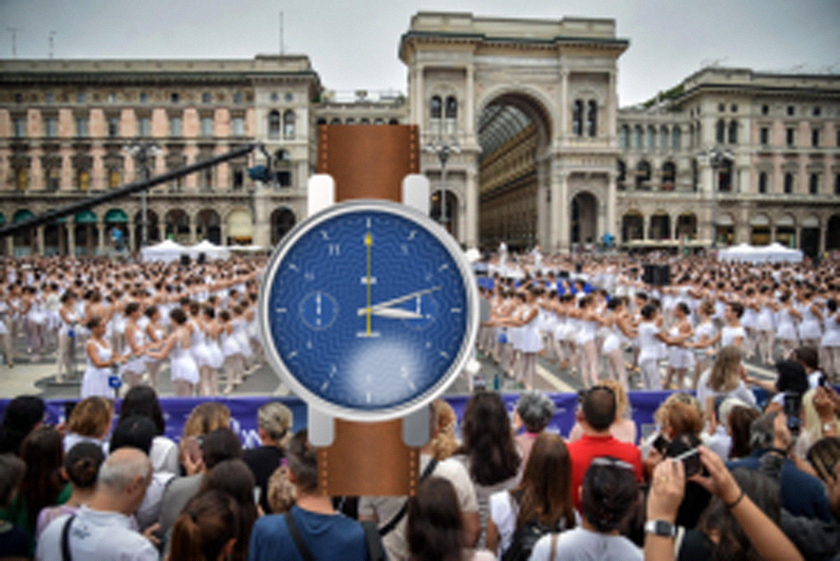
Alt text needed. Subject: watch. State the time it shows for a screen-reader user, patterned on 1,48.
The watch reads 3,12
